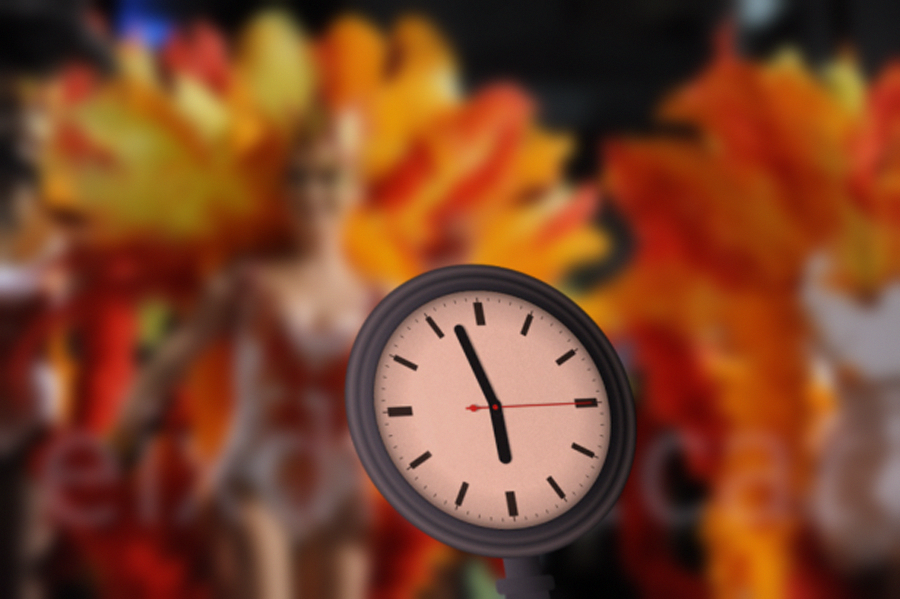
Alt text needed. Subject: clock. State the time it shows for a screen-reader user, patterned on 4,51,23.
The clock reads 5,57,15
